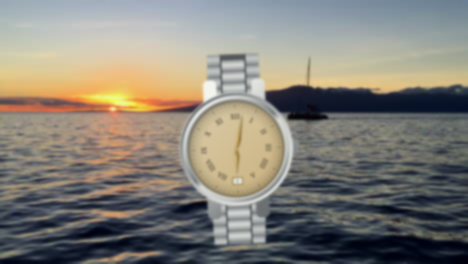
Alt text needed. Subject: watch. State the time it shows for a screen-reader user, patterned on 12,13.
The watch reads 6,02
